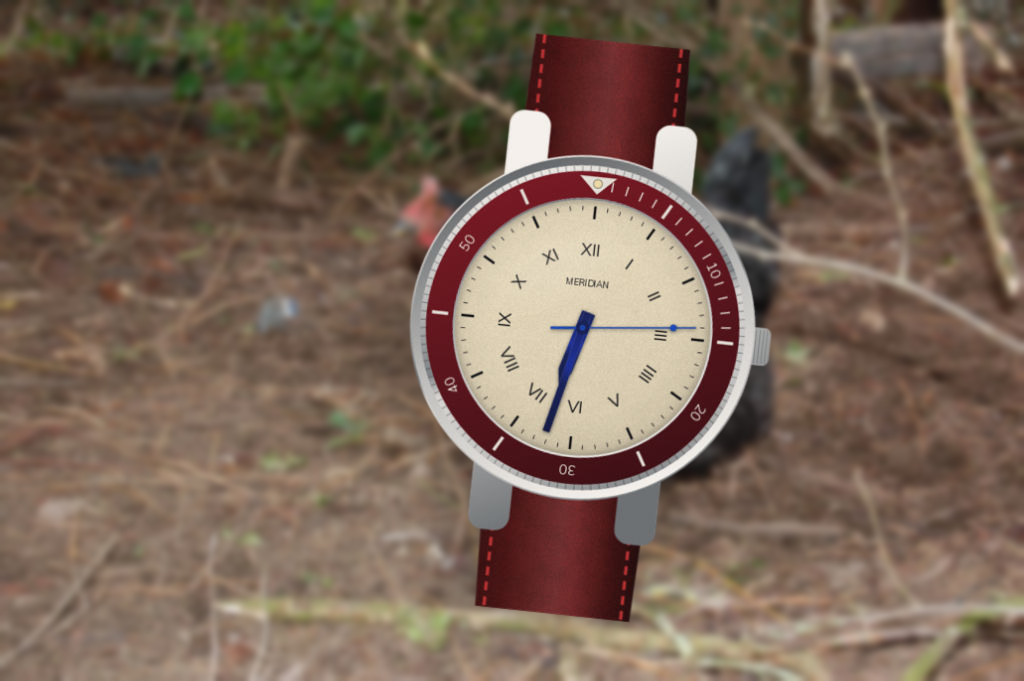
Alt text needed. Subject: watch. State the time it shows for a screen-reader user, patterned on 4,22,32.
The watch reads 6,32,14
